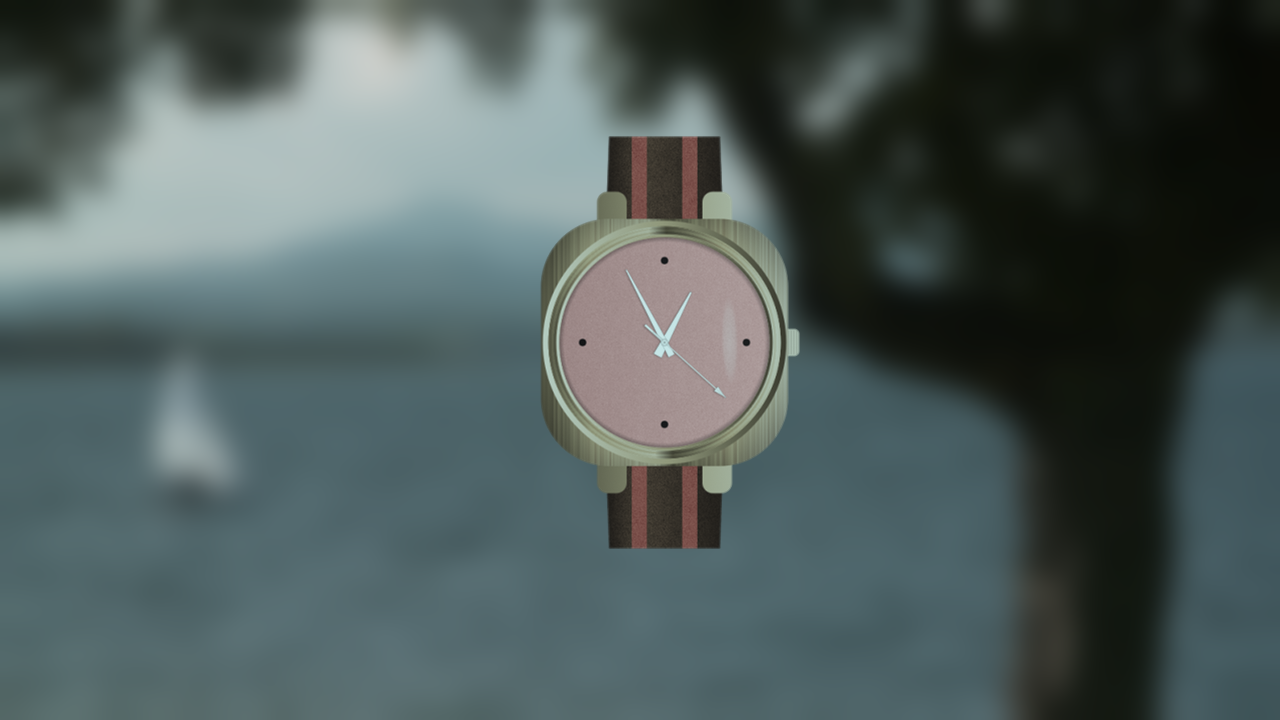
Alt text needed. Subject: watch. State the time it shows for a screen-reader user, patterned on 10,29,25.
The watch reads 12,55,22
